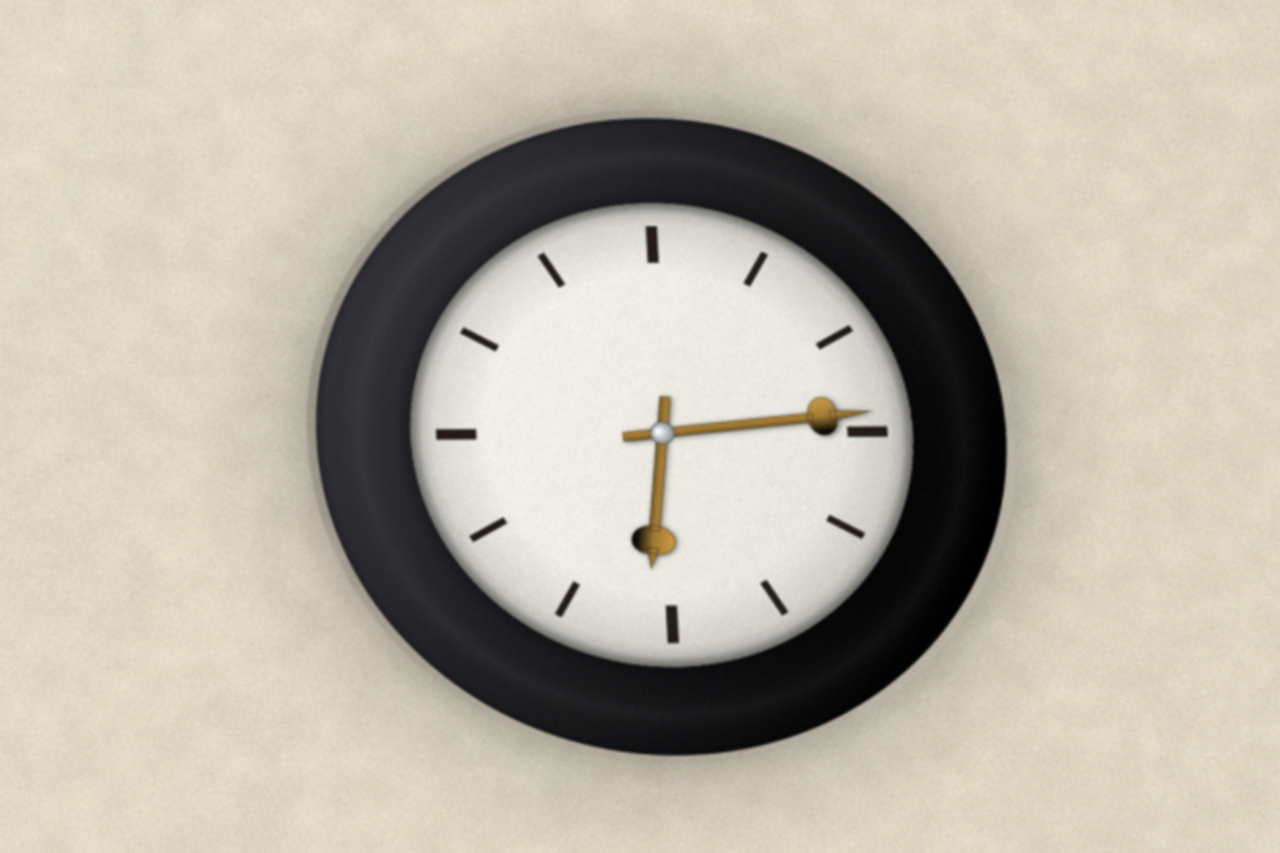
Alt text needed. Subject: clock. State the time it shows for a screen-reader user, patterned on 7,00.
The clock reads 6,14
